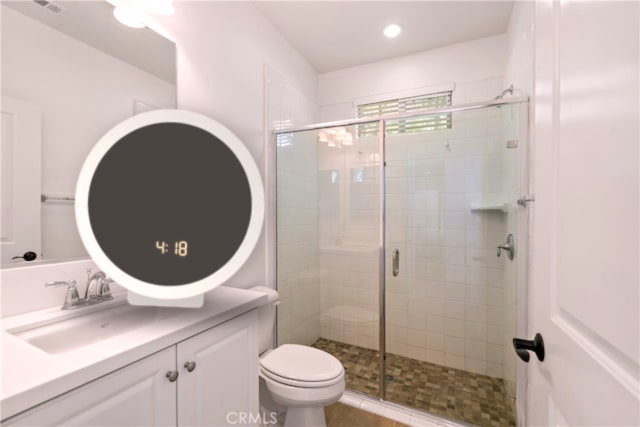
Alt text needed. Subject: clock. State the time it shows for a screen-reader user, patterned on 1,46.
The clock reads 4,18
